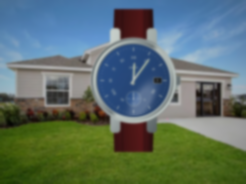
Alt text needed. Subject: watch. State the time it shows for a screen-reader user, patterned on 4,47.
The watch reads 12,06
